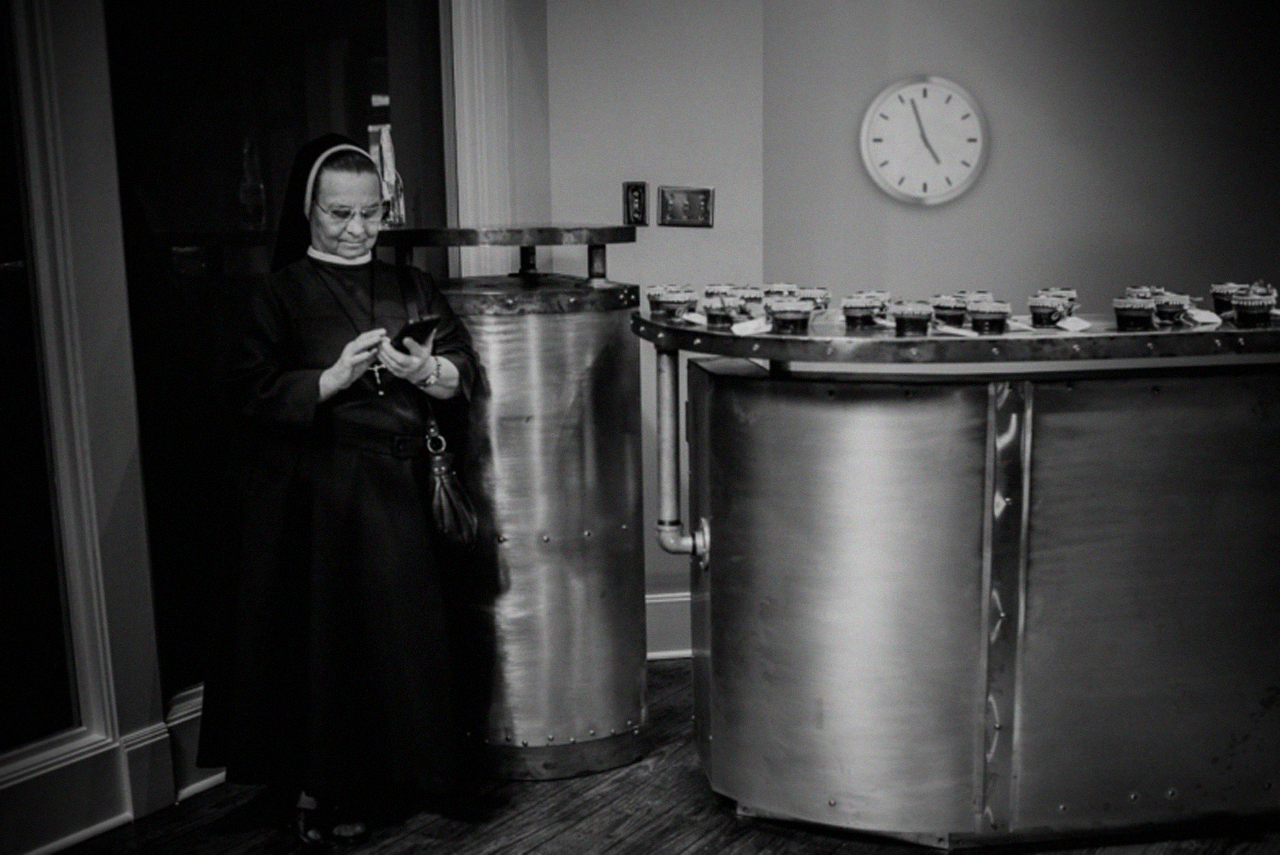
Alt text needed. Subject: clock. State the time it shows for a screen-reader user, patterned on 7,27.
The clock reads 4,57
